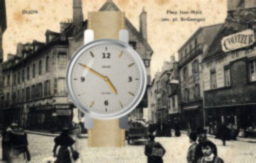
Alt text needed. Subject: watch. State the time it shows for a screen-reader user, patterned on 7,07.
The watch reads 4,50
